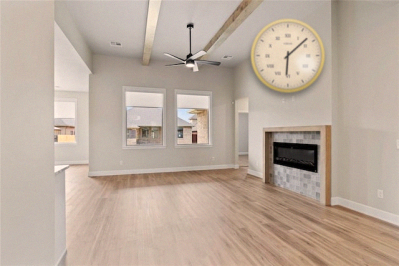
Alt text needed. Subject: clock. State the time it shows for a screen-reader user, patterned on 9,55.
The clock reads 6,08
